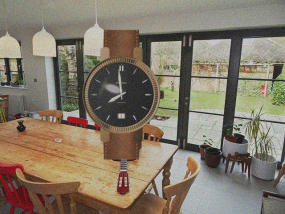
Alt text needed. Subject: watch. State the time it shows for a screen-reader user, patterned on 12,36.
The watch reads 7,59
